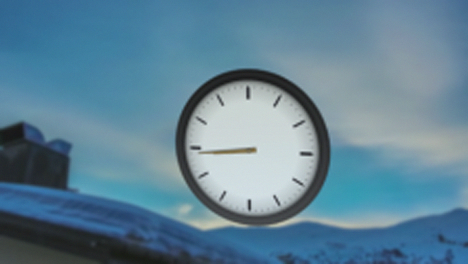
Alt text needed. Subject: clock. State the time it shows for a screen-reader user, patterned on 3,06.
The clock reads 8,44
